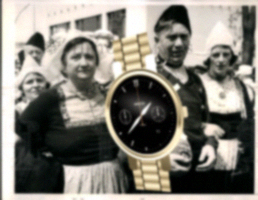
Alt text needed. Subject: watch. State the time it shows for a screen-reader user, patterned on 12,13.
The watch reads 1,38
